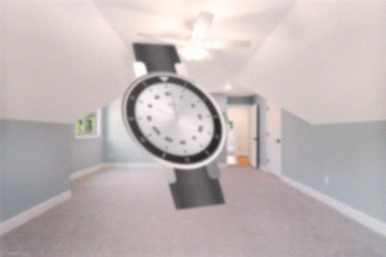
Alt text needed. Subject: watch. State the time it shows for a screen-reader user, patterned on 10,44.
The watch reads 10,01
